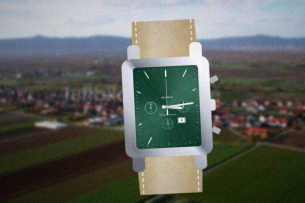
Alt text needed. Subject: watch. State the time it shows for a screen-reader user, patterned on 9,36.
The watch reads 3,14
